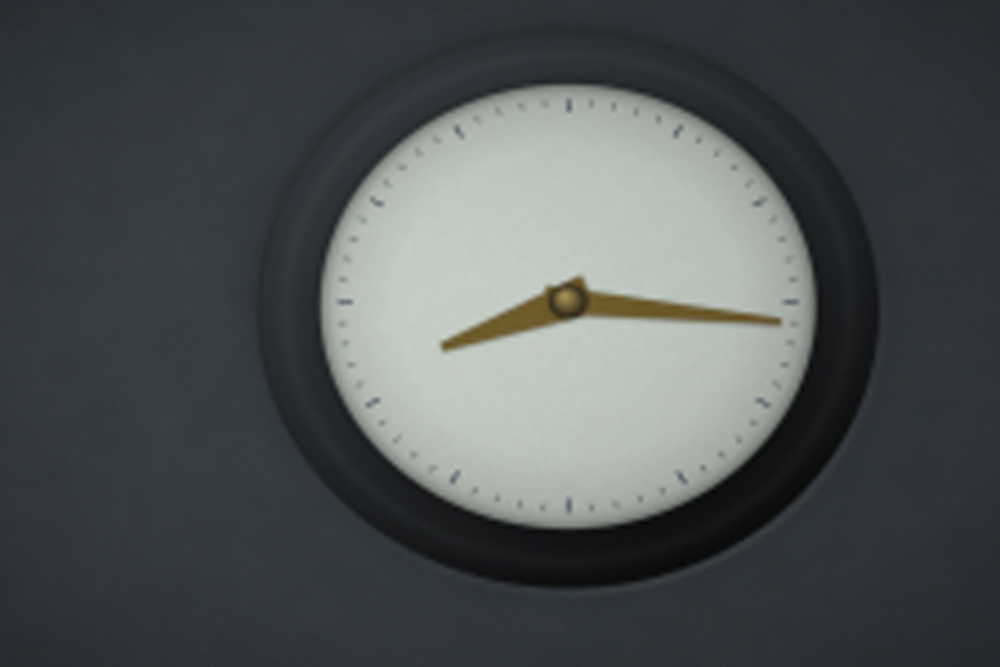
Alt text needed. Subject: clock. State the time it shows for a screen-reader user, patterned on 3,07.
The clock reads 8,16
